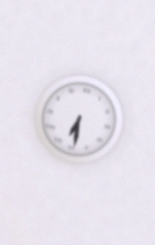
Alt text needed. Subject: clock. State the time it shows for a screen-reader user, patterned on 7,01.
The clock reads 6,29
